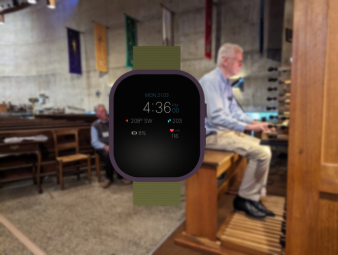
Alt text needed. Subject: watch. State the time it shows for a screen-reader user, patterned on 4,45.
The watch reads 4,36
